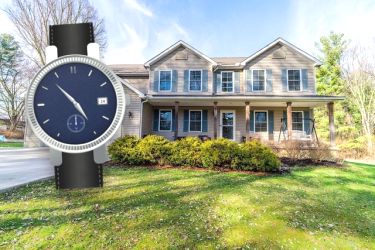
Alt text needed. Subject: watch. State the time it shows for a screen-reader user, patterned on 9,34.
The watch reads 4,53
